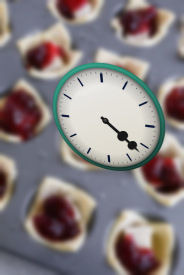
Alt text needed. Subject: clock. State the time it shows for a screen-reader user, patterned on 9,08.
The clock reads 4,22
